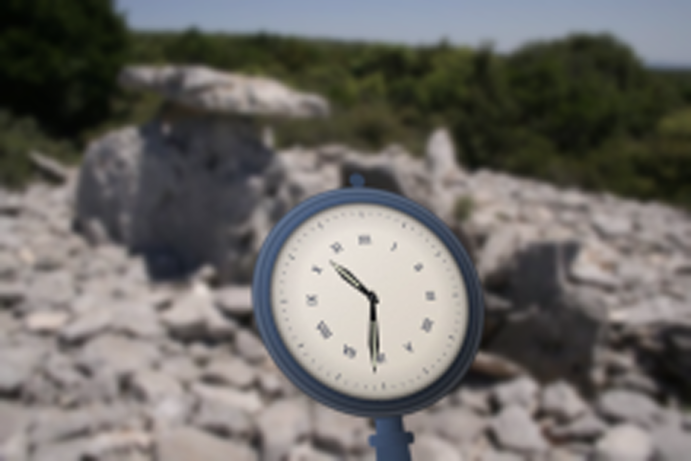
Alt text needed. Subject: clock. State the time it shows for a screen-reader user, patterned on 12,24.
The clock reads 10,31
